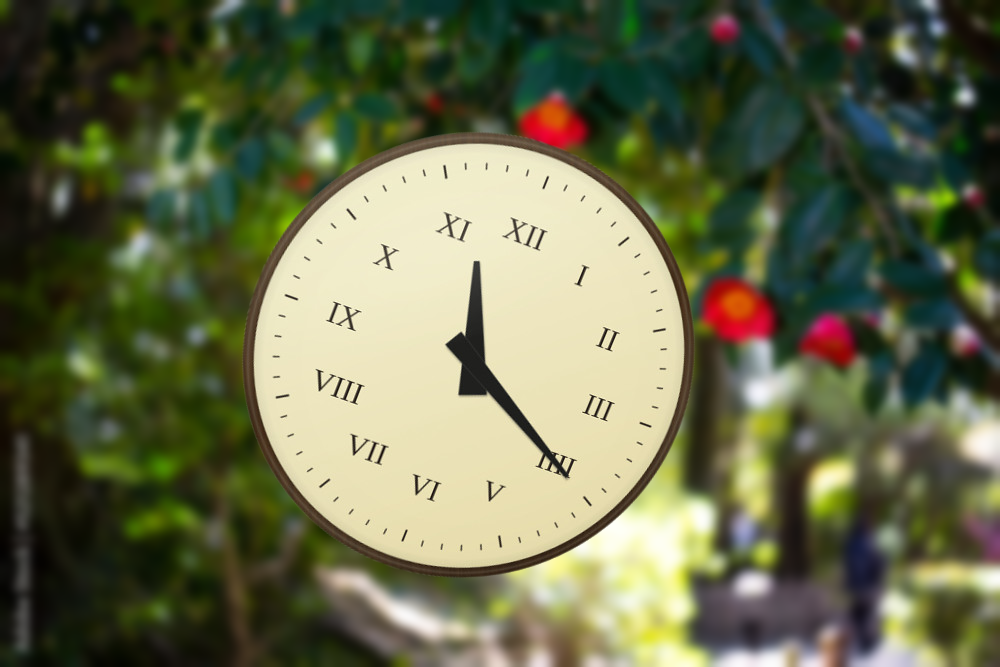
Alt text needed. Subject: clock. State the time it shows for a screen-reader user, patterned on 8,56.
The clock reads 11,20
